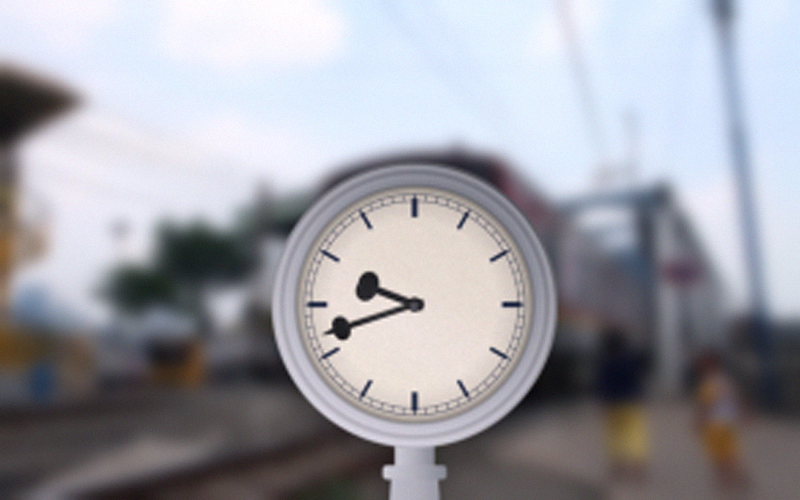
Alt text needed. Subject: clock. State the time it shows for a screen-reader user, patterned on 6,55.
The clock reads 9,42
